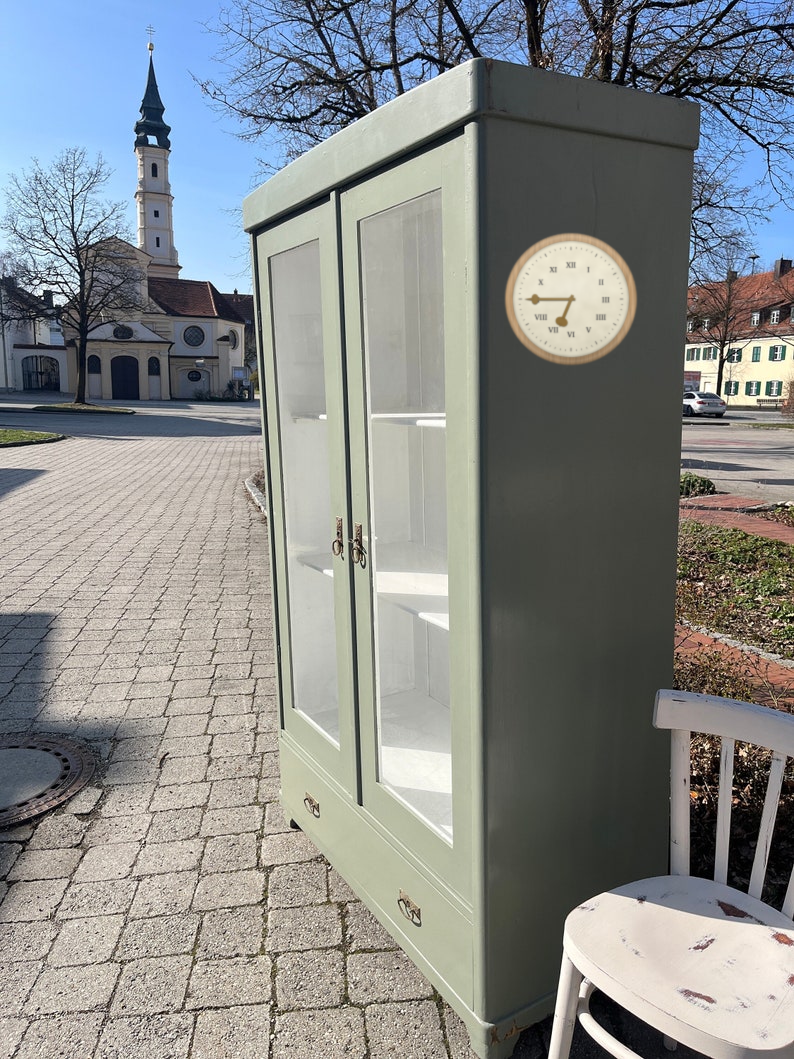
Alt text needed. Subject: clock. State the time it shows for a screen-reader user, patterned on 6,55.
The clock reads 6,45
